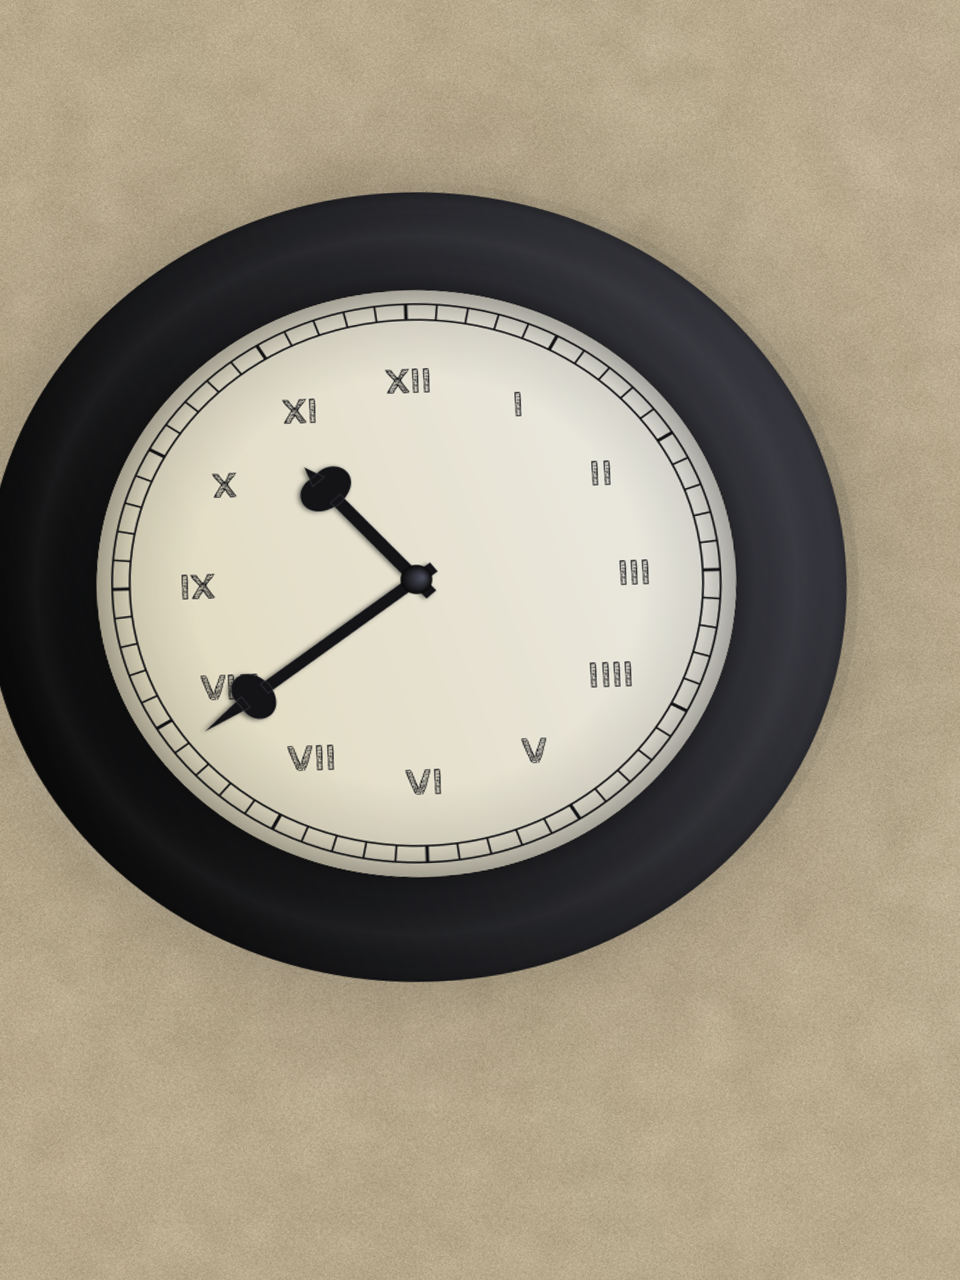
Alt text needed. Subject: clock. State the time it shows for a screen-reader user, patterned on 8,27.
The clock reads 10,39
